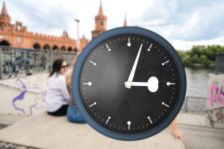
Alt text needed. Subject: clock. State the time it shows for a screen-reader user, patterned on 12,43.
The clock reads 3,03
